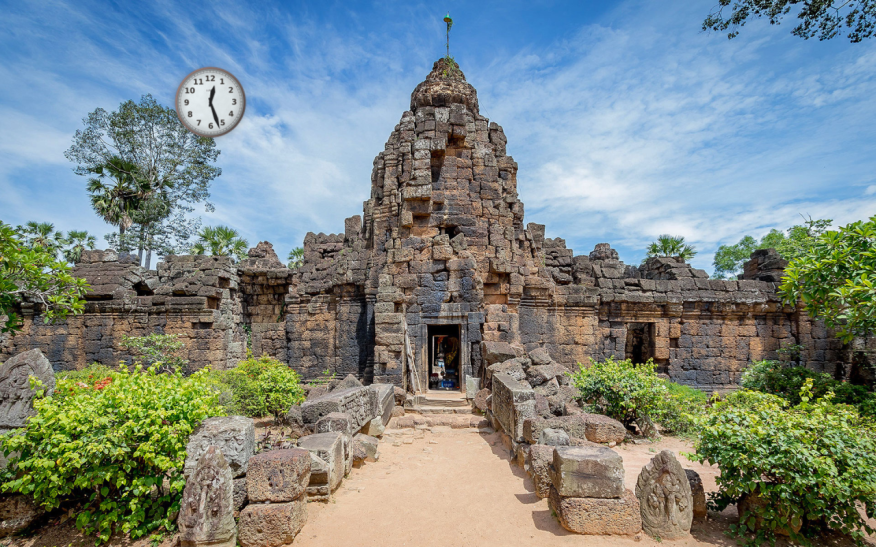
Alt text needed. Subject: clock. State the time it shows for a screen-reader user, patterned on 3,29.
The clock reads 12,27
